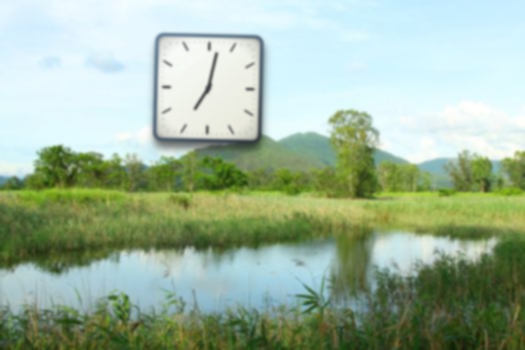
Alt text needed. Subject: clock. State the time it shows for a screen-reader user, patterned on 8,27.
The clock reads 7,02
